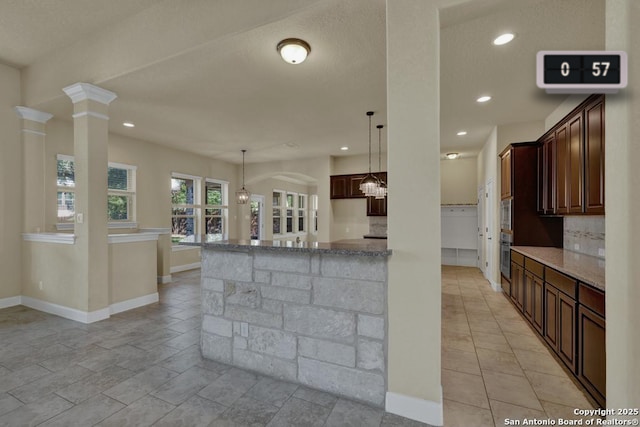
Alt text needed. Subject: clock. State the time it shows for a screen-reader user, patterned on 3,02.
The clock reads 0,57
